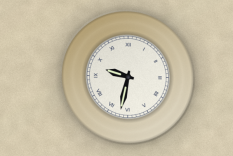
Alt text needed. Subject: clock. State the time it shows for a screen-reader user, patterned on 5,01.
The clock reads 9,32
